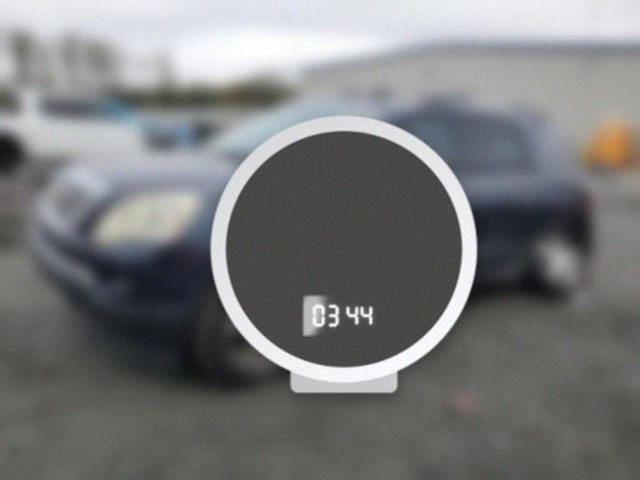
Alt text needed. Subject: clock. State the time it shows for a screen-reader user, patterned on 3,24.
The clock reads 3,44
